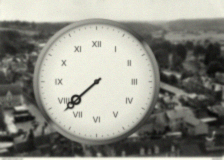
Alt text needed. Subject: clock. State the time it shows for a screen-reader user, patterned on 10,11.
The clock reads 7,38
